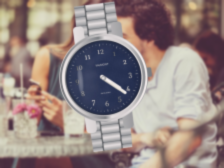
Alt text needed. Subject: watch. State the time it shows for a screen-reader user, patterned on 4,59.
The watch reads 4,22
